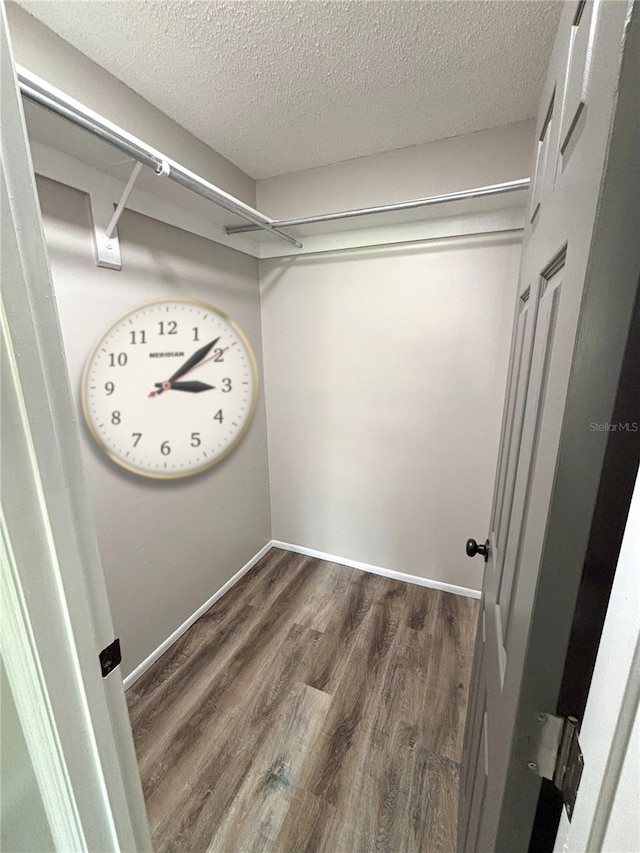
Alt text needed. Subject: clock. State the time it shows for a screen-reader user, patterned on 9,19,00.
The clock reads 3,08,10
